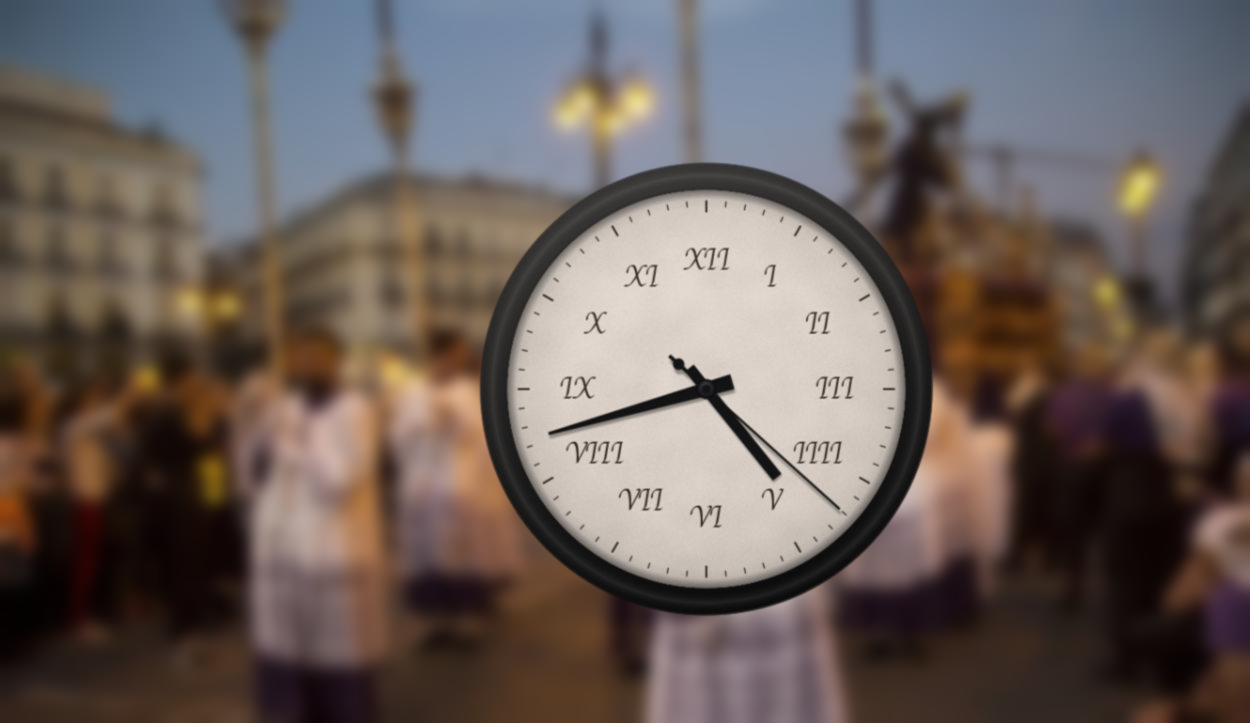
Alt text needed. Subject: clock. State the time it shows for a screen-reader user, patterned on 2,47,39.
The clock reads 4,42,22
